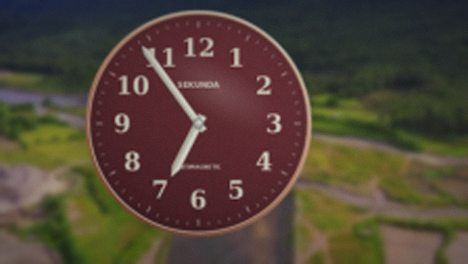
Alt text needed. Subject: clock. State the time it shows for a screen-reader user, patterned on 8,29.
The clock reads 6,54
